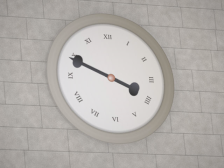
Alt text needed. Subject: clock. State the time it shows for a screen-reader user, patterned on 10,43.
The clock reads 3,49
